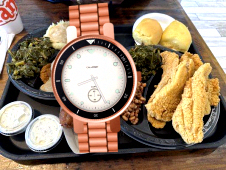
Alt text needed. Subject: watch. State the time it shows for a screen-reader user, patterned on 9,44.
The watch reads 8,26
